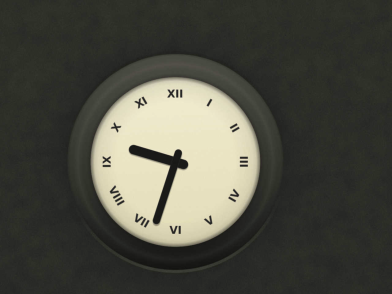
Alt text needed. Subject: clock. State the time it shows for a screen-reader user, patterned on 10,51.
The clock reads 9,33
